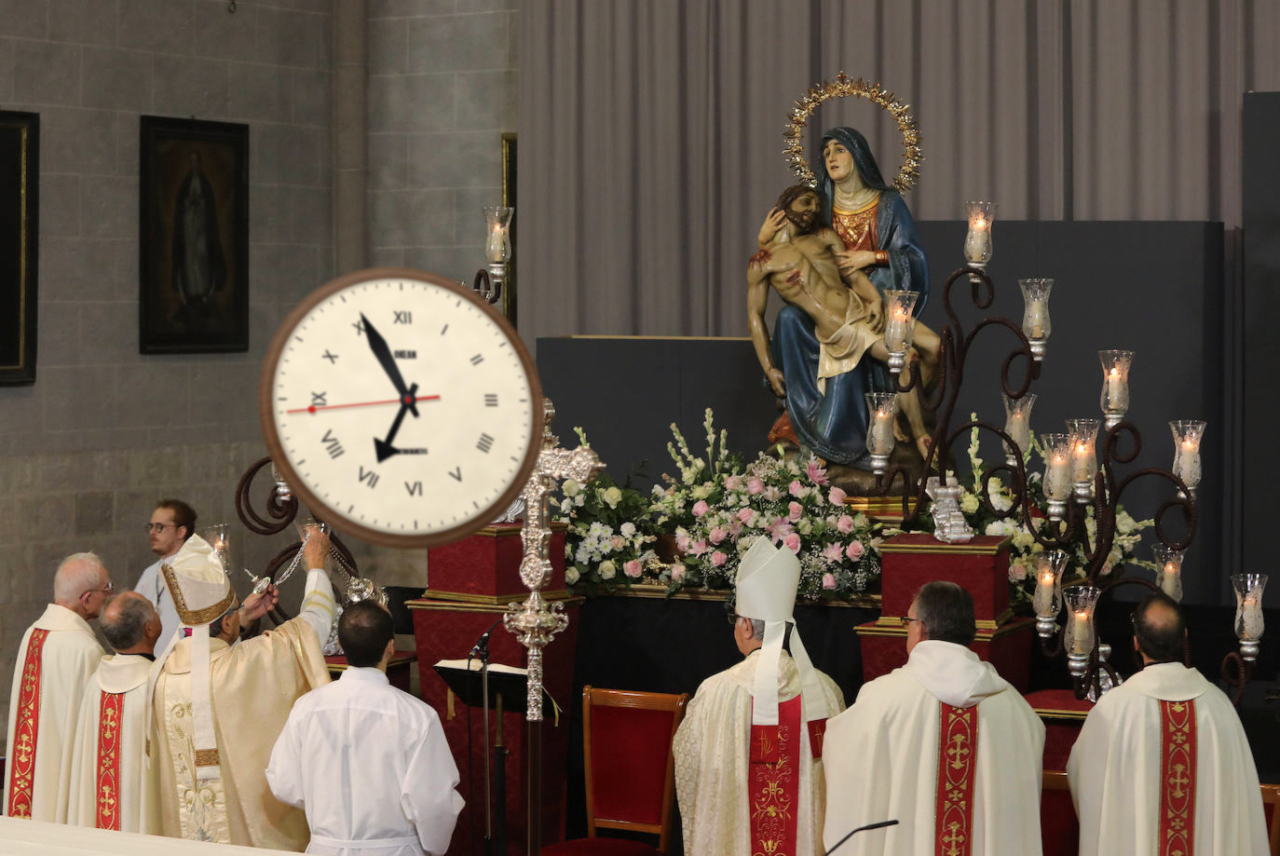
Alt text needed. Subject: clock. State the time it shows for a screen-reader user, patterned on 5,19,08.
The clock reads 6,55,44
